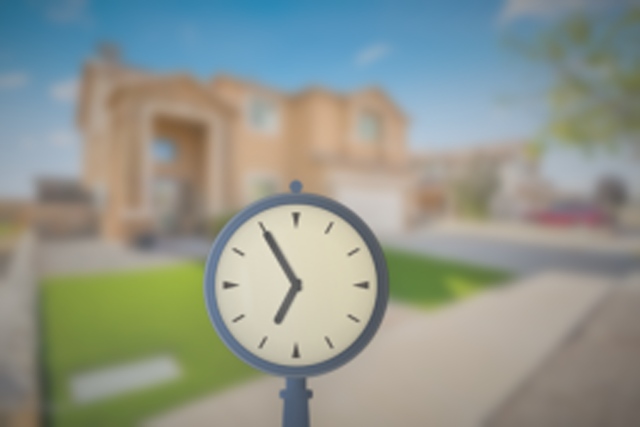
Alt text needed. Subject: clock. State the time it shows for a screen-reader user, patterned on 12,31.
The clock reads 6,55
